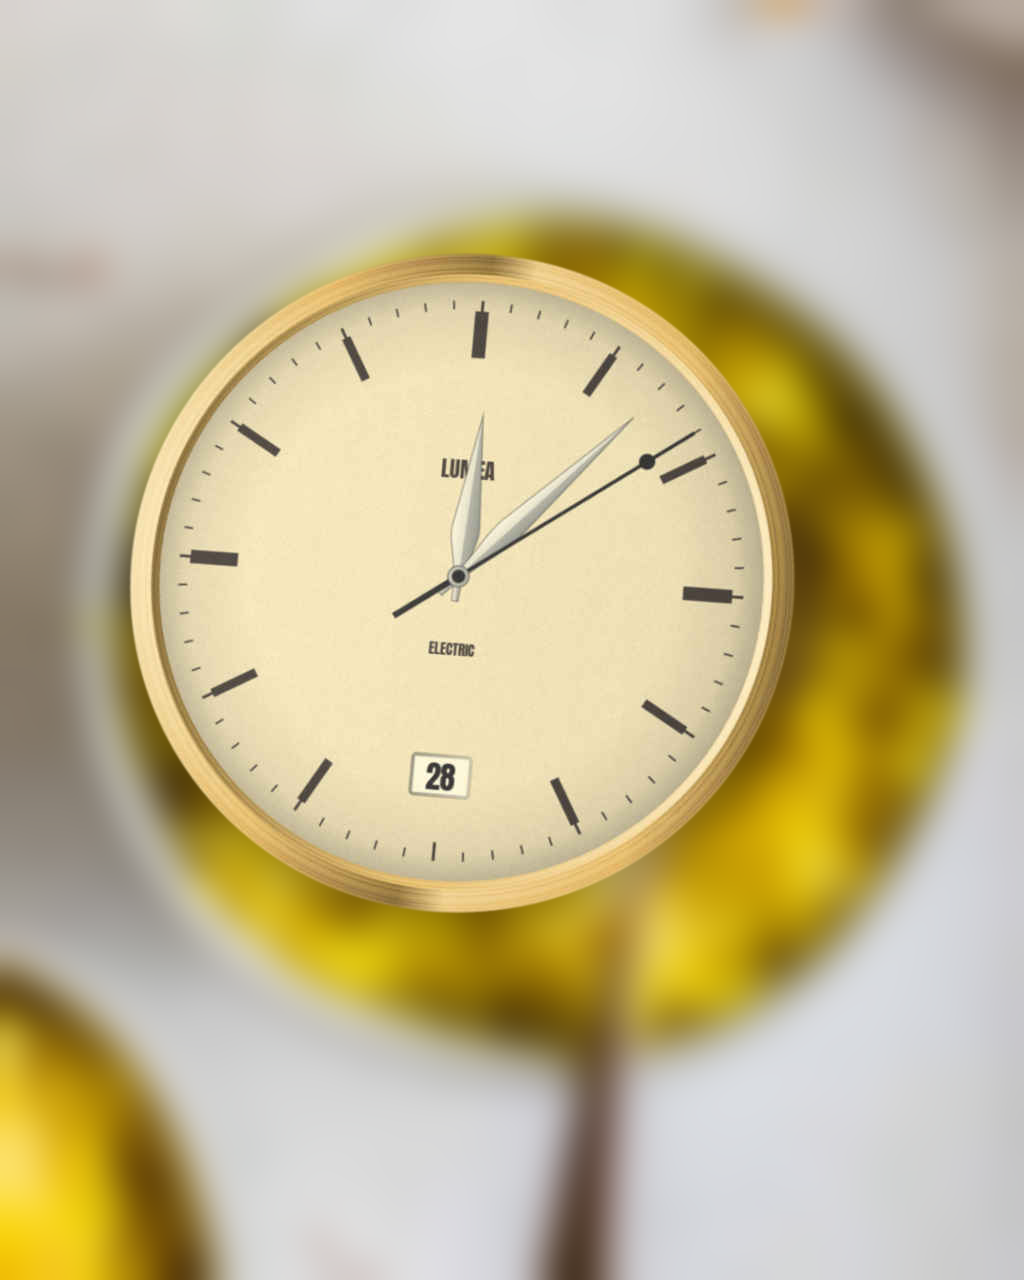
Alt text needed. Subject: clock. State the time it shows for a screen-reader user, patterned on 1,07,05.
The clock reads 12,07,09
